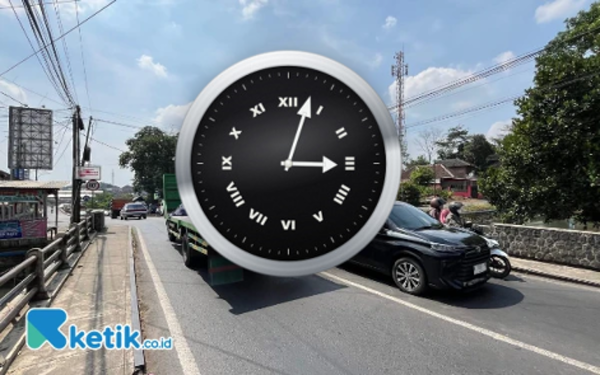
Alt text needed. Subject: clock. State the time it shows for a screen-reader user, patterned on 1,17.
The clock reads 3,03
